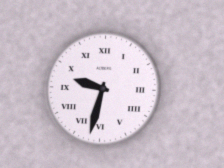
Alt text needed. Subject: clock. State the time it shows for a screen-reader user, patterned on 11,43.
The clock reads 9,32
